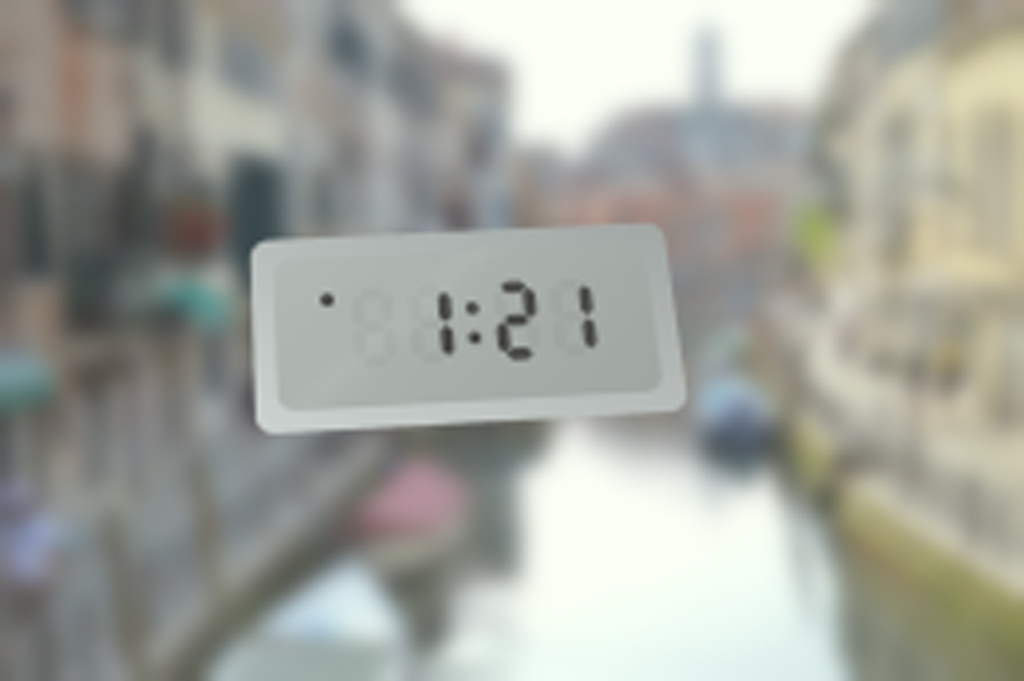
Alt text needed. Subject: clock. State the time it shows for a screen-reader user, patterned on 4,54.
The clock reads 1,21
